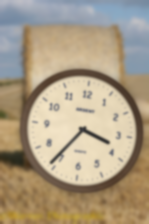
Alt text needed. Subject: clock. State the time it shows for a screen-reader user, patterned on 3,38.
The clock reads 3,36
